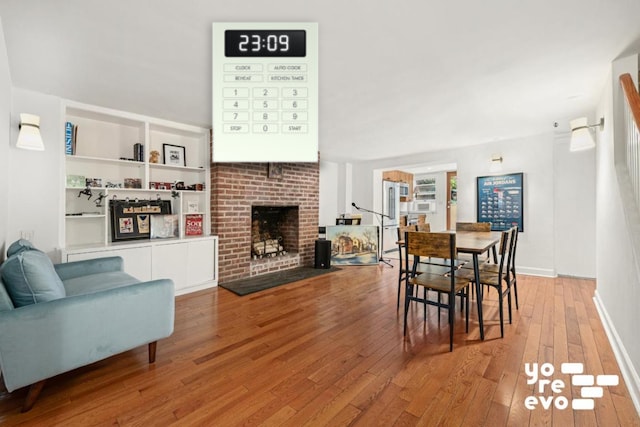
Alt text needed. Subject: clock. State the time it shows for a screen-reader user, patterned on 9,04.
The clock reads 23,09
